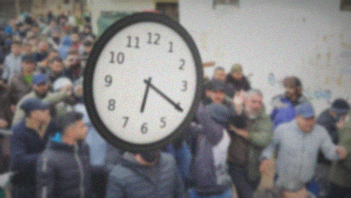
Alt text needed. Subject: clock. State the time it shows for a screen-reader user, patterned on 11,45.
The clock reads 6,20
